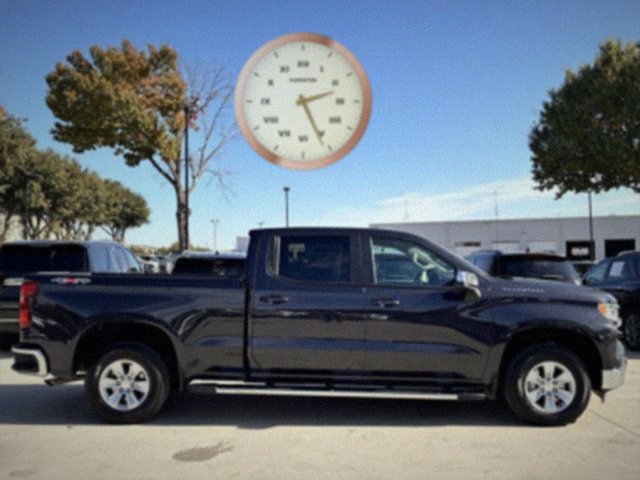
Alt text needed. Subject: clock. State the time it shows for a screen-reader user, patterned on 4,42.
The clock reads 2,26
